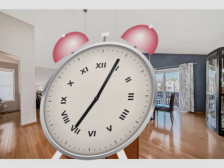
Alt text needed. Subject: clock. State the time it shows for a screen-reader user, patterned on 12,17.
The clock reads 7,04
